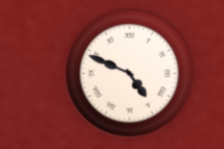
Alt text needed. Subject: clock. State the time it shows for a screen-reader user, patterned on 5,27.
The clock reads 4,49
